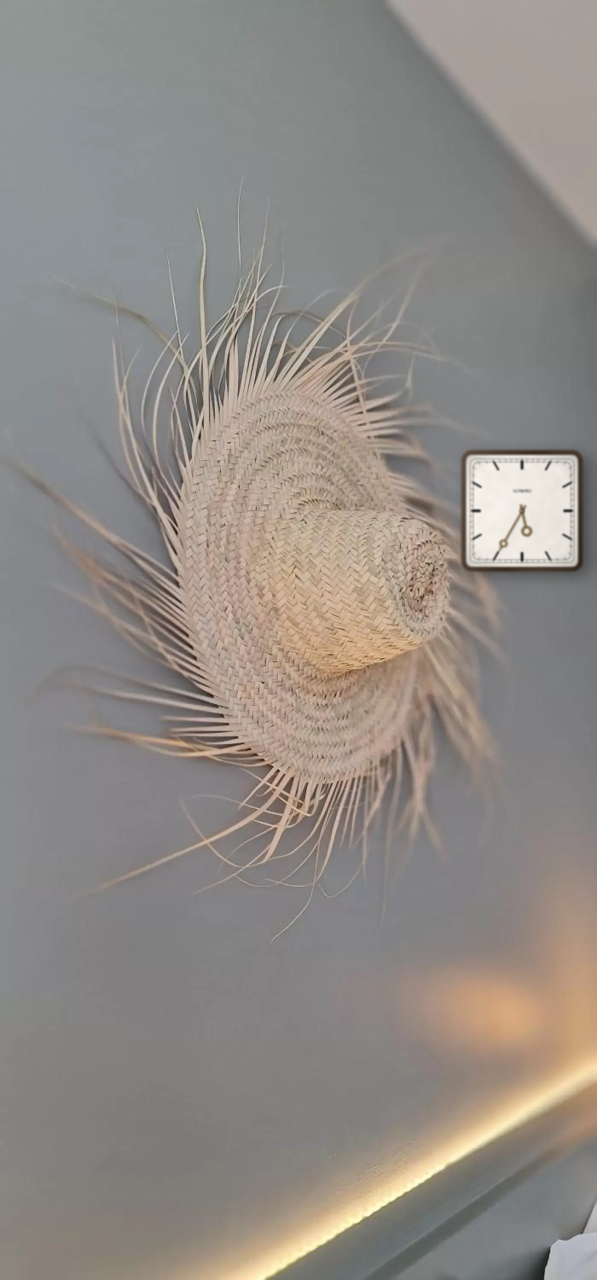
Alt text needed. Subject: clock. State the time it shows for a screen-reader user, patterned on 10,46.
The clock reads 5,35
